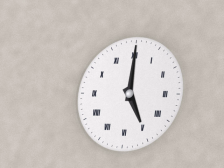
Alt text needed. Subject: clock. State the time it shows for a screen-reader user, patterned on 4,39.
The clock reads 5,00
